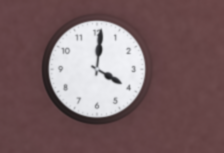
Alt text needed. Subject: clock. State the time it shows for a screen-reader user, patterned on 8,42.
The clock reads 4,01
